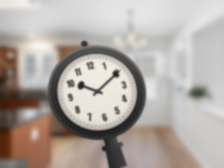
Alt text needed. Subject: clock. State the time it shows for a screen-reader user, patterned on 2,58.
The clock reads 10,10
